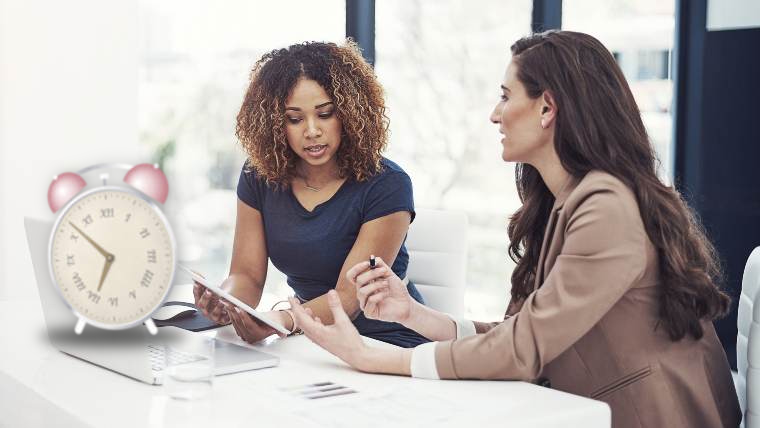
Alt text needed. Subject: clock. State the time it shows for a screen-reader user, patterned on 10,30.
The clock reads 6,52
